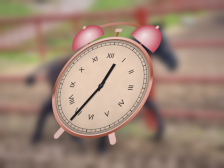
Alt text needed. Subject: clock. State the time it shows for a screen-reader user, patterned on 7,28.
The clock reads 12,35
